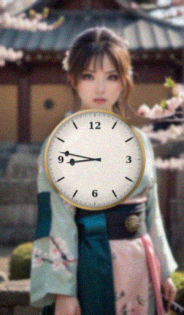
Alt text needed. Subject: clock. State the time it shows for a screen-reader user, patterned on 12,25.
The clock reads 8,47
